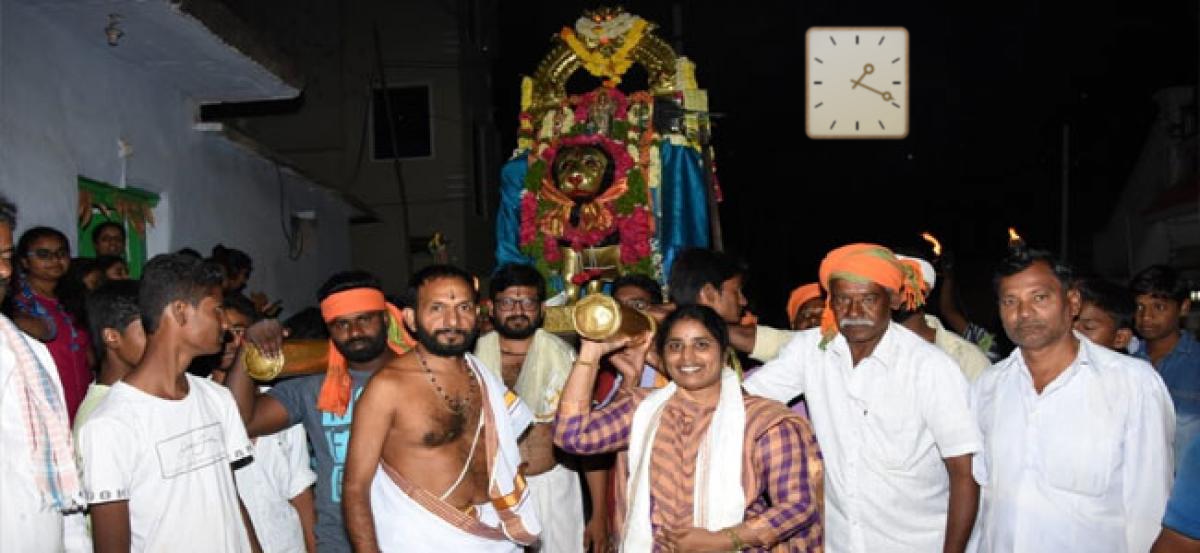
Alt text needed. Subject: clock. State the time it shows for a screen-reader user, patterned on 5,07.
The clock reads 1,19
